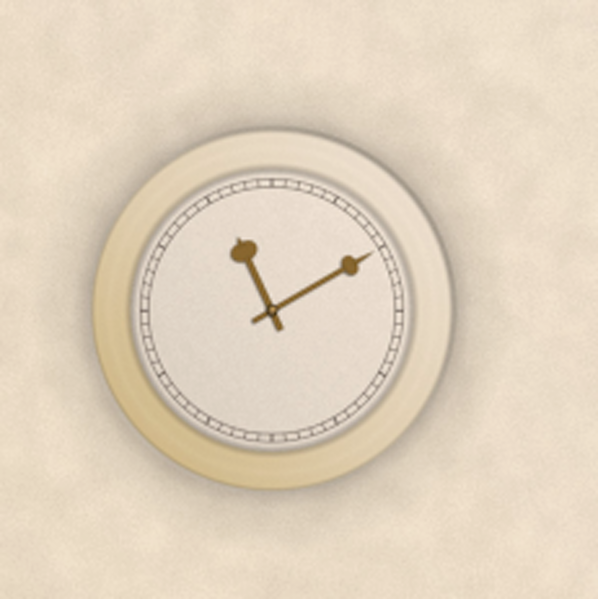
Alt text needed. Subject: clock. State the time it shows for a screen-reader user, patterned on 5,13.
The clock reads 11,10
